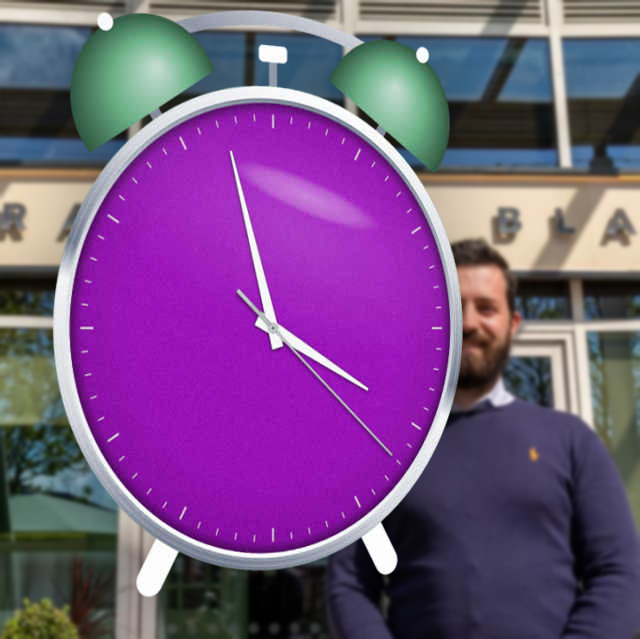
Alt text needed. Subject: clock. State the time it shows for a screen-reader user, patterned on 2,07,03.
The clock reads 3,57,22
